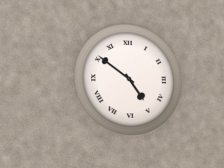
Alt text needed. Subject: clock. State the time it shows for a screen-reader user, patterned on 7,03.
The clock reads 4,51
